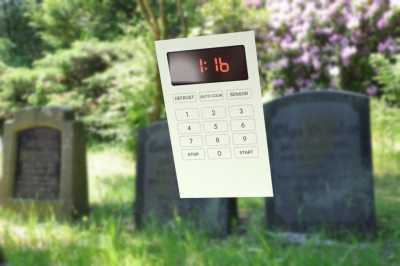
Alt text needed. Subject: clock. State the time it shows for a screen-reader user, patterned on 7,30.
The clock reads 1,16
